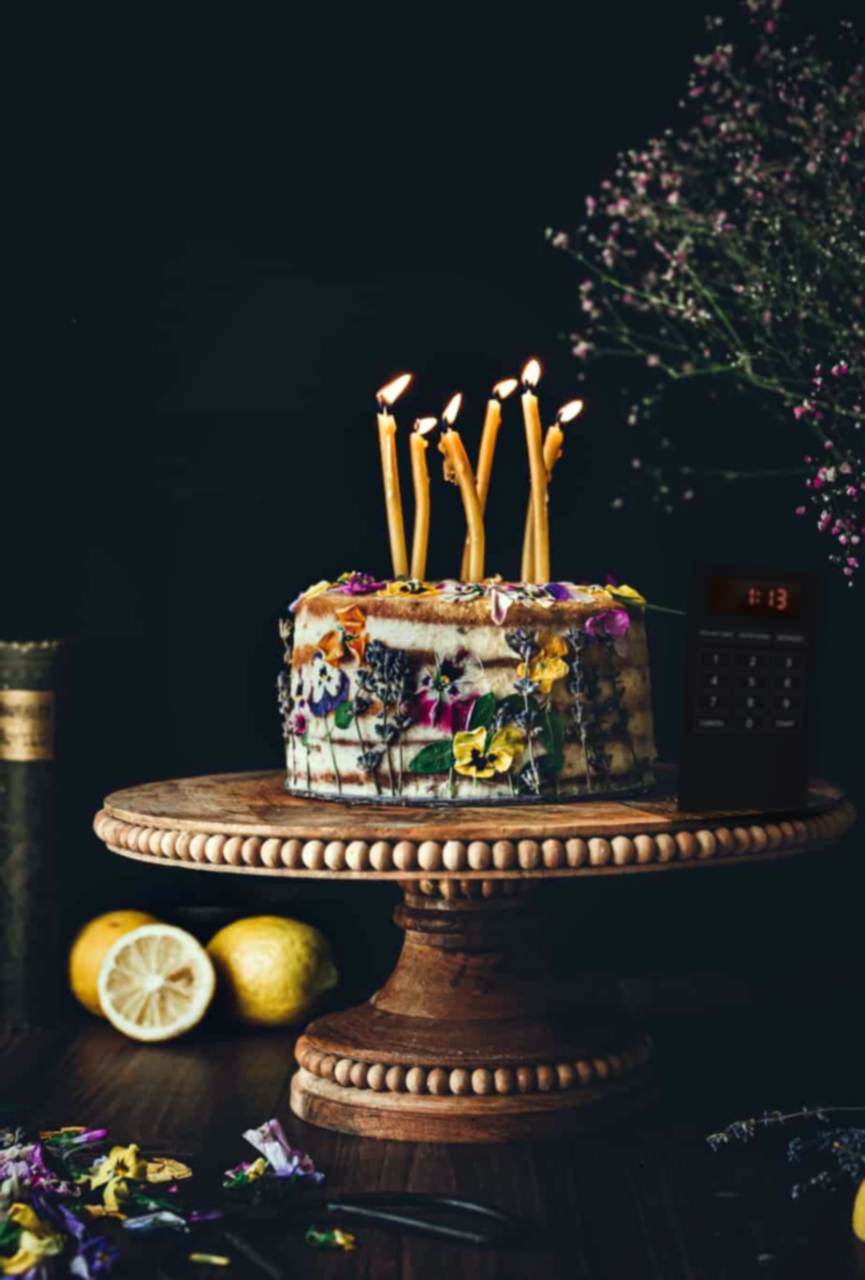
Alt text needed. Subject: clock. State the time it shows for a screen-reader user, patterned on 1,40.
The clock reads 1,13
